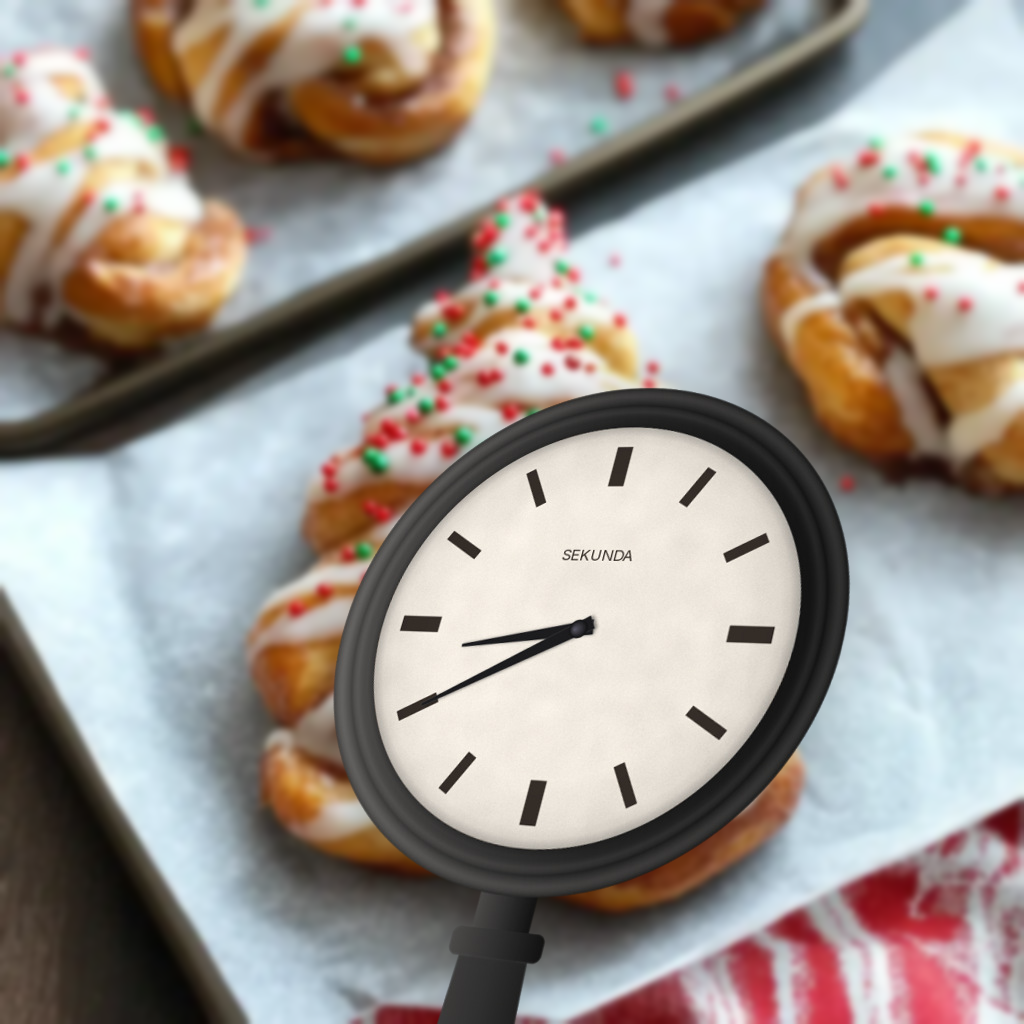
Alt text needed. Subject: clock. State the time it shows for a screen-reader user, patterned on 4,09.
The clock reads 8,40
